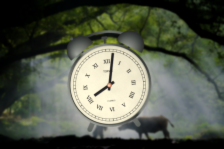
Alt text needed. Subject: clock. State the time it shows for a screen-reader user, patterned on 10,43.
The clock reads 8,02
